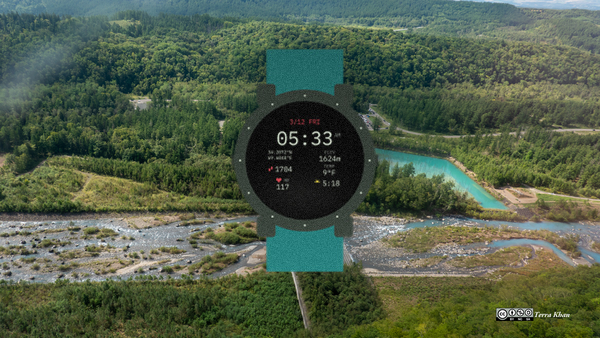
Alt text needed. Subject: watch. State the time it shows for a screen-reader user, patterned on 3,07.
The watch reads 5,33
